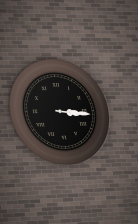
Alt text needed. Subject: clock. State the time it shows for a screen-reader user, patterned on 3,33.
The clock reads 3,16
